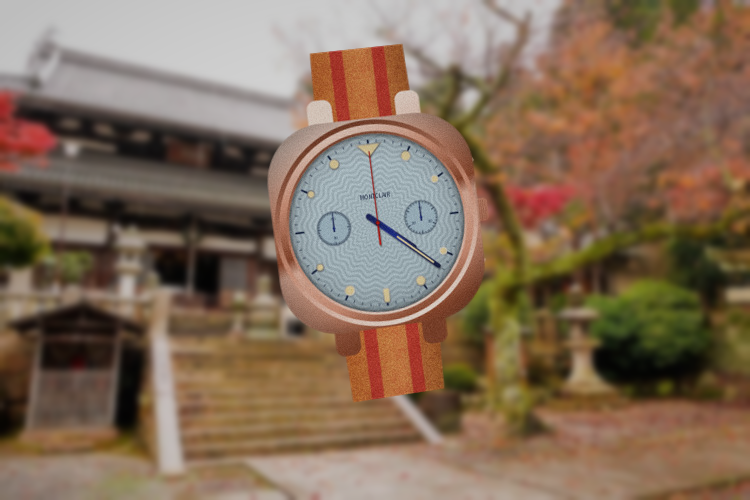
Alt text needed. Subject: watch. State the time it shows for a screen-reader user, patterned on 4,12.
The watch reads 4,22
